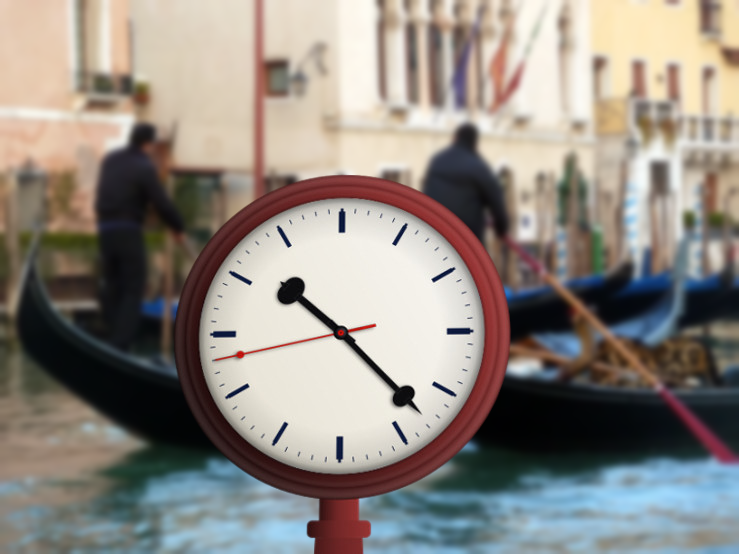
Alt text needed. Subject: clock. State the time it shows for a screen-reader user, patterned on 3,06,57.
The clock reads 10,22,43
